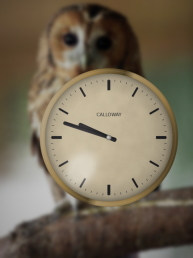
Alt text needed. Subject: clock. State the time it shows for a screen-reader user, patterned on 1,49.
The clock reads 9,48
